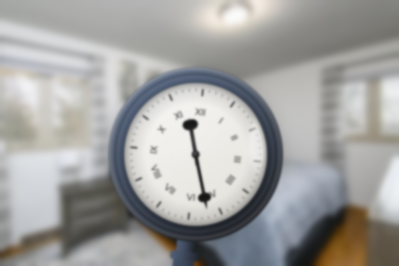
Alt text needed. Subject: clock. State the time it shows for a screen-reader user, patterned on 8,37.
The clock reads 11,27
